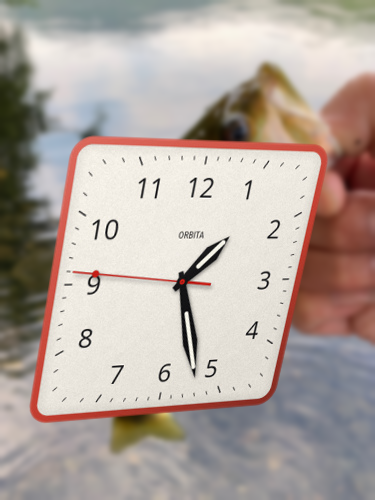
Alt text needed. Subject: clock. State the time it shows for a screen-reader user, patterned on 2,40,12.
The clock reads 1,26,46
